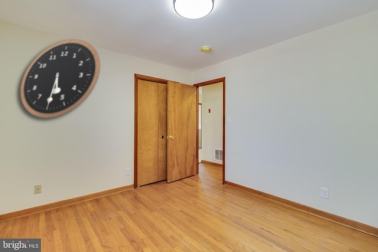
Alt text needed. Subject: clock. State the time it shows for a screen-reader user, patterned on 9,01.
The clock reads 5,30
